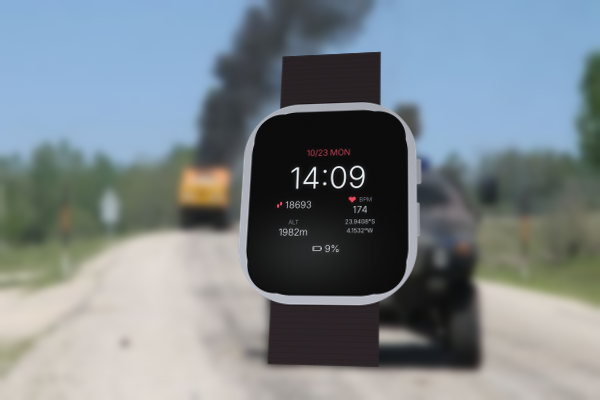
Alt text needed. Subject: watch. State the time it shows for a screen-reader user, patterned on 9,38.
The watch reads 14,09
